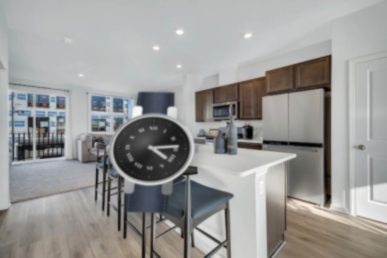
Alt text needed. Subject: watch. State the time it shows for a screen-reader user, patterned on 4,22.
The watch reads 4,14
